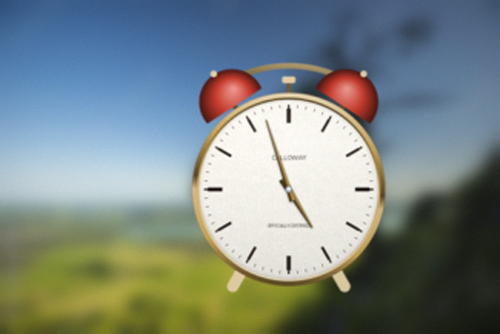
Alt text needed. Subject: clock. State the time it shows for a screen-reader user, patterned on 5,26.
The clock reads 4,57
